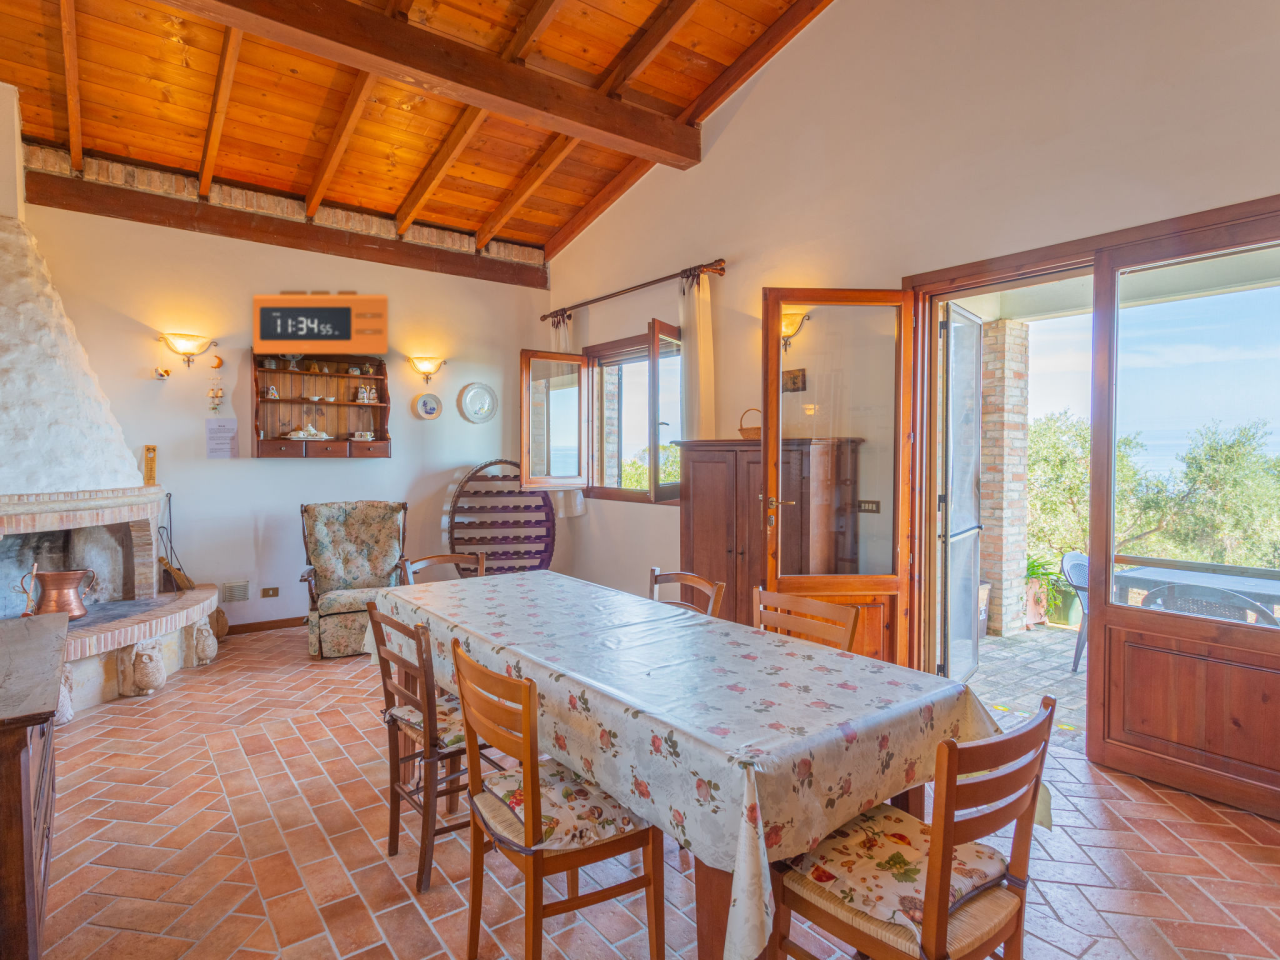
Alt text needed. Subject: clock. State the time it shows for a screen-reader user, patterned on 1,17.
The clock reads 11,34
